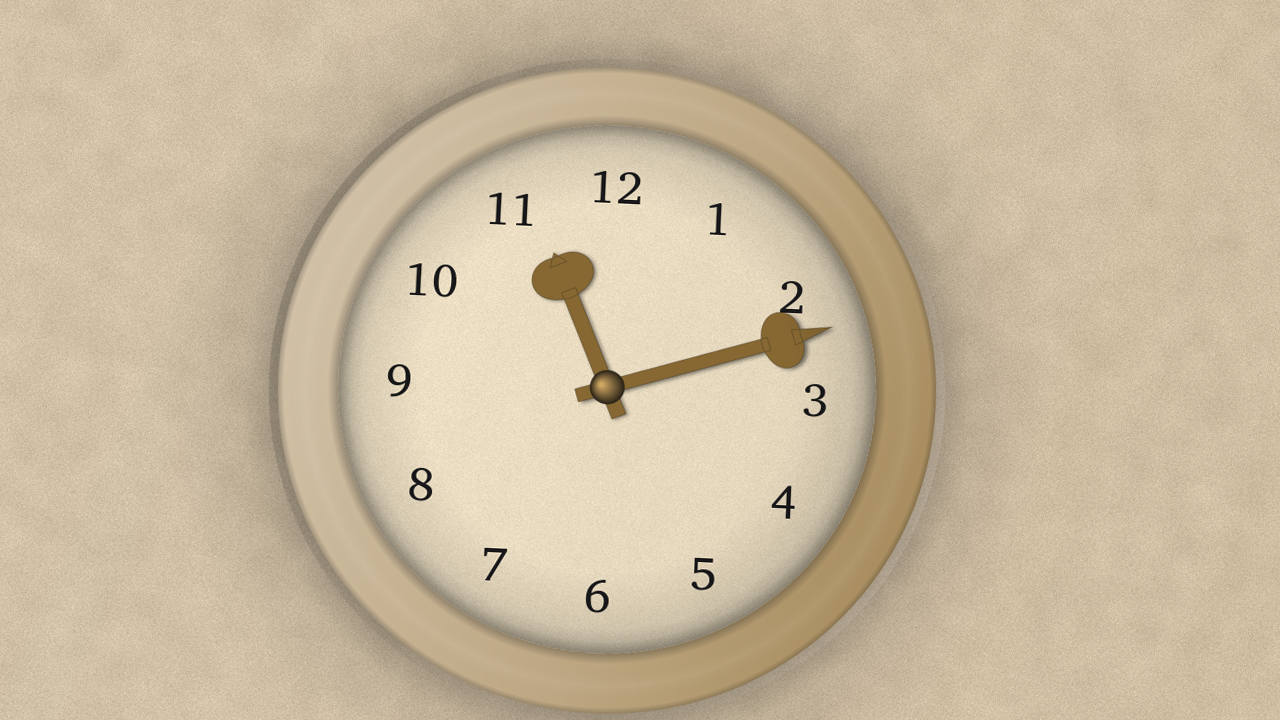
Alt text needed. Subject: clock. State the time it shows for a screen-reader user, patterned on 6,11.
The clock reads 11,12
